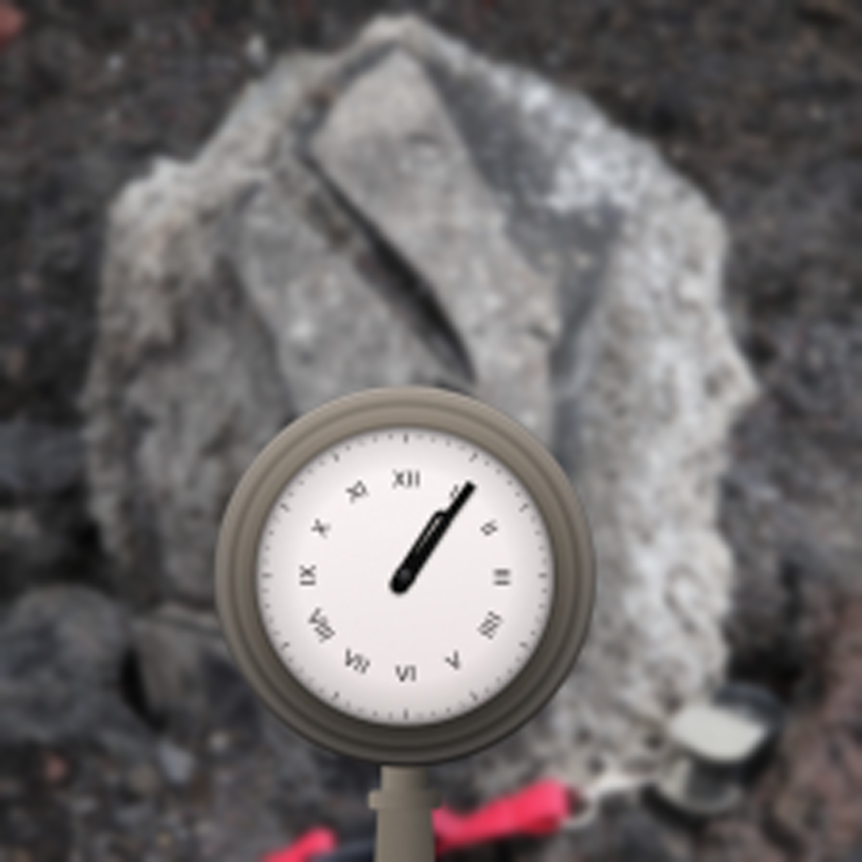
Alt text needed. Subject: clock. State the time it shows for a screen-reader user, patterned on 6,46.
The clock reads 1,06
